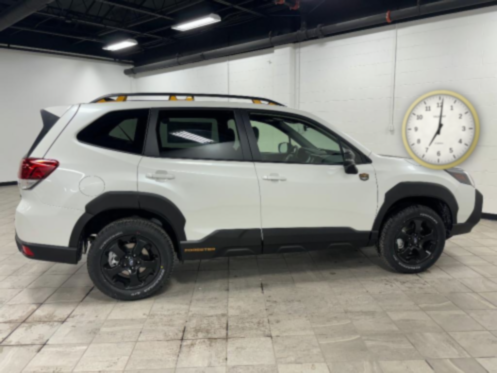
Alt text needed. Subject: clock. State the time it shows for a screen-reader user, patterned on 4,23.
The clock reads 7,01
